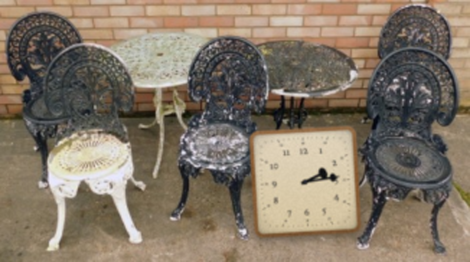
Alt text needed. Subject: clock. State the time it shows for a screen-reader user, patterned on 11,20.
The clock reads 2,14
